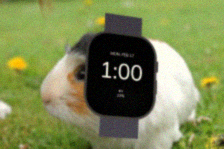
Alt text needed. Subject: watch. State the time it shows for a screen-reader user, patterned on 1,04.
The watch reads 1,00
